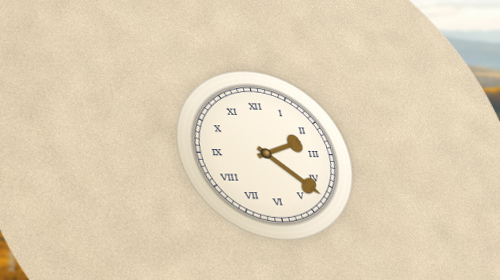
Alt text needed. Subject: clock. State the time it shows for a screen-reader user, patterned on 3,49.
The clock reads 2,22
